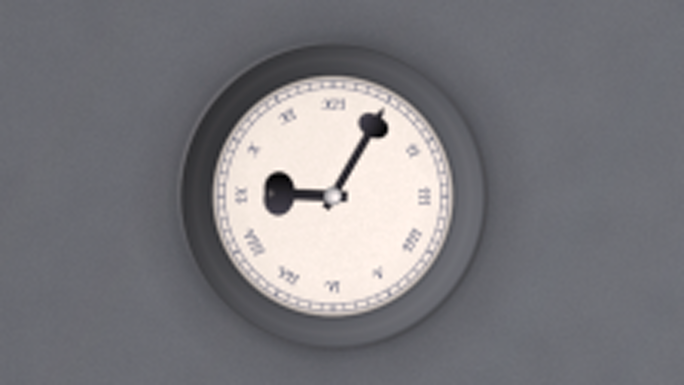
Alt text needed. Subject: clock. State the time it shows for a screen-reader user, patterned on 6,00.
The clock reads 9,05
